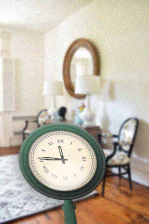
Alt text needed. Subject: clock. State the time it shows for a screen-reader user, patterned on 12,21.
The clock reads 11,46
